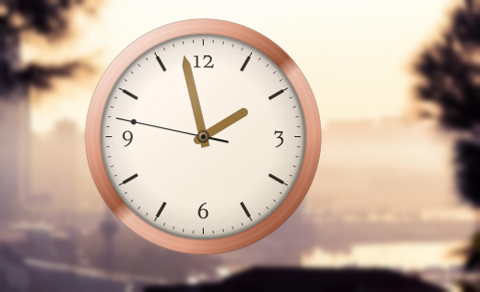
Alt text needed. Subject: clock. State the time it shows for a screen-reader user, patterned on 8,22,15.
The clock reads 1,57,47
